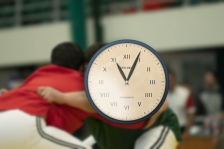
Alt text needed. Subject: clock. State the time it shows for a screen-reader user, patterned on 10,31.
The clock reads 11,04
